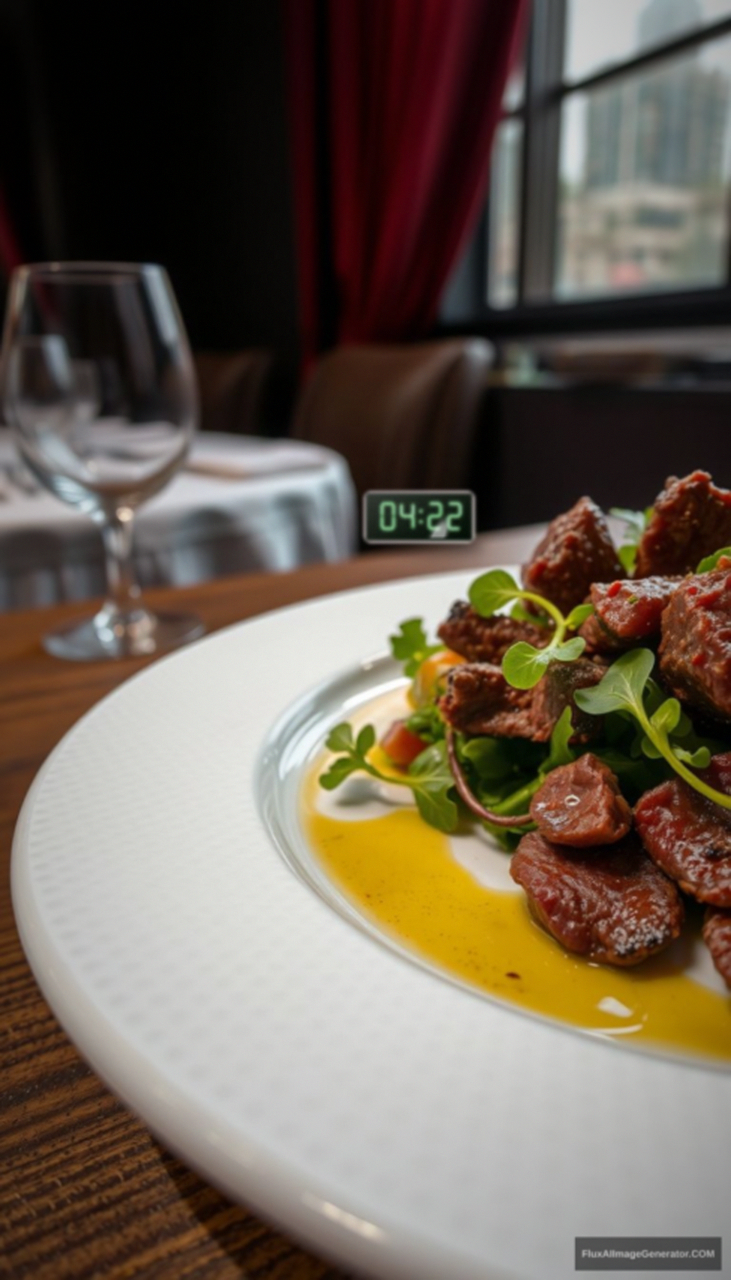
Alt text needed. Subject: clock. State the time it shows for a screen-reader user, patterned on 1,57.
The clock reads 4,22
